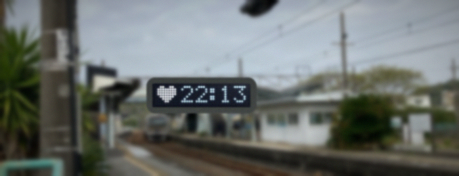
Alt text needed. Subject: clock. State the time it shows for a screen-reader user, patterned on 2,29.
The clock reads 22,13
